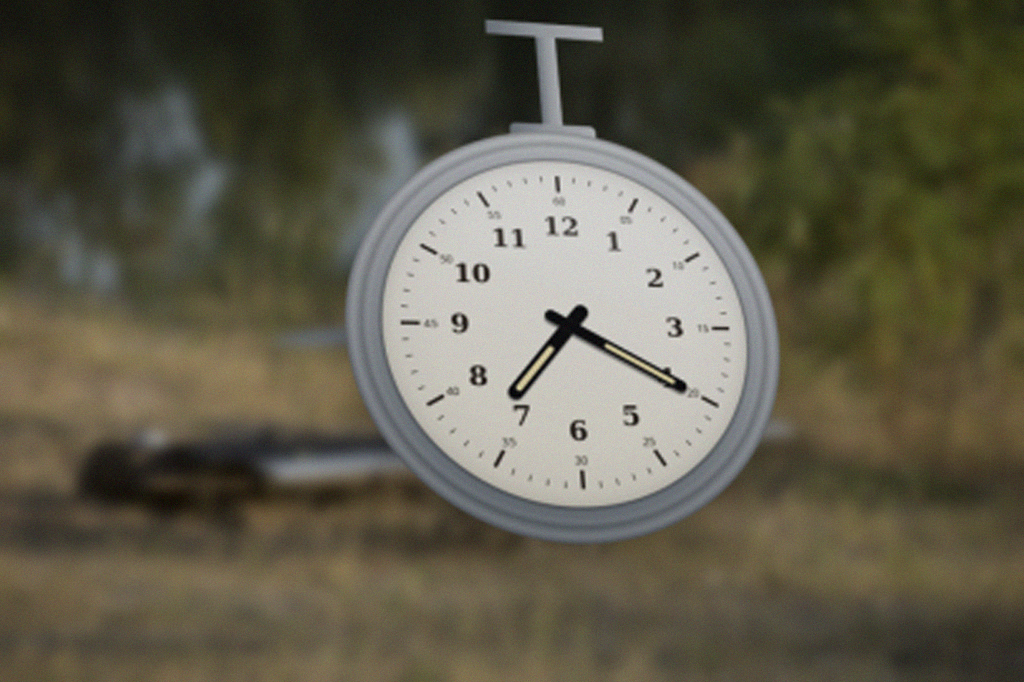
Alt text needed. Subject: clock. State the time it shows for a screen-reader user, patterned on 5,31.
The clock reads 7,20
